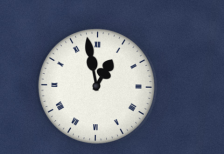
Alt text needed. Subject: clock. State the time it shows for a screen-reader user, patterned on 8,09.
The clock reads 12,58
